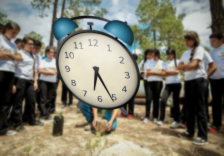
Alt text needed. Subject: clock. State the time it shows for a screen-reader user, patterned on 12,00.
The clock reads 6,26
